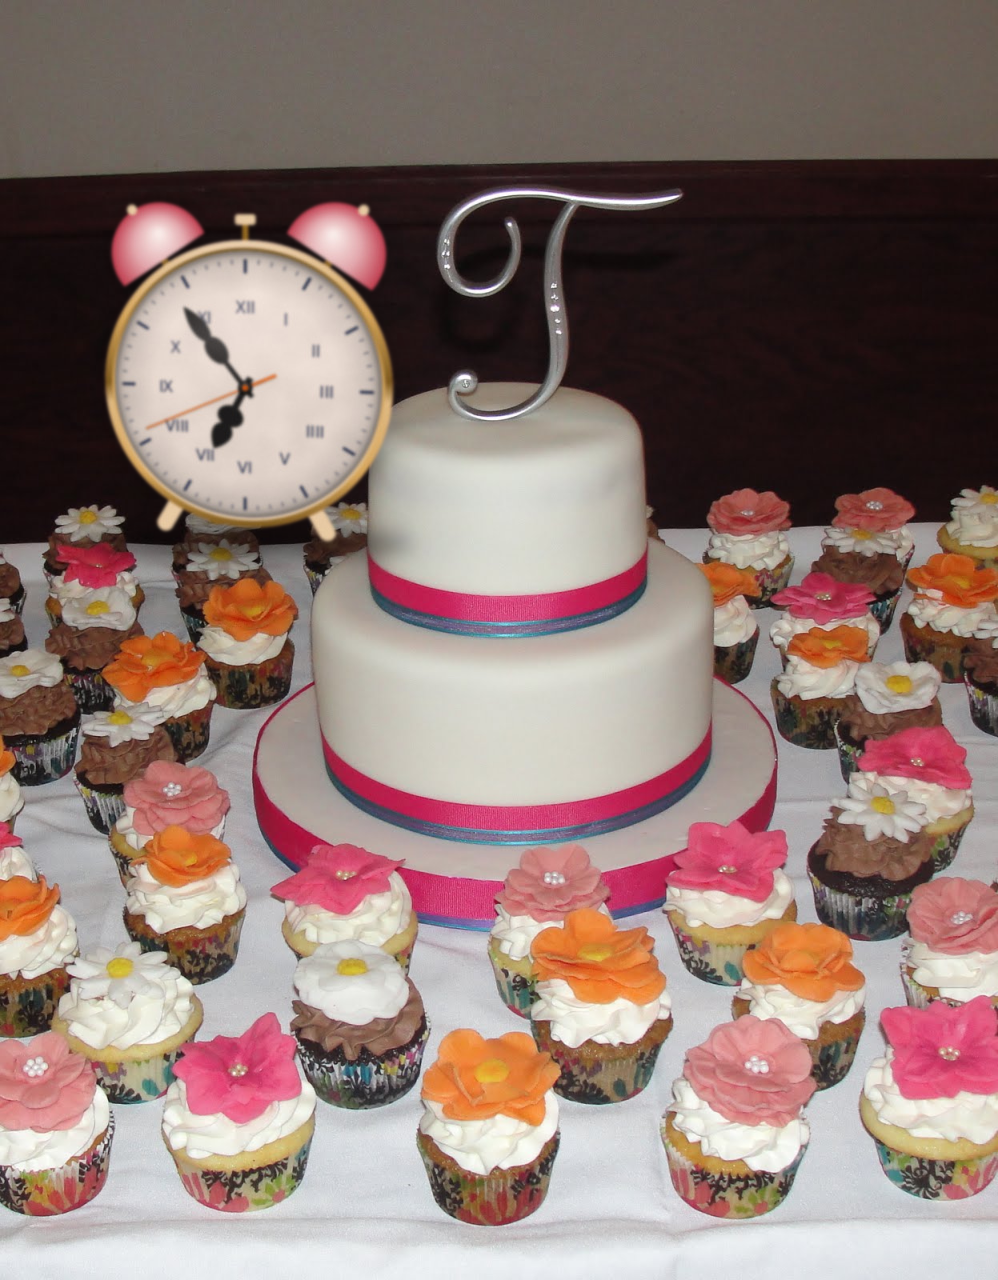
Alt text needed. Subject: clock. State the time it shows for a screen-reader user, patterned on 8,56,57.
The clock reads 6,53,41
